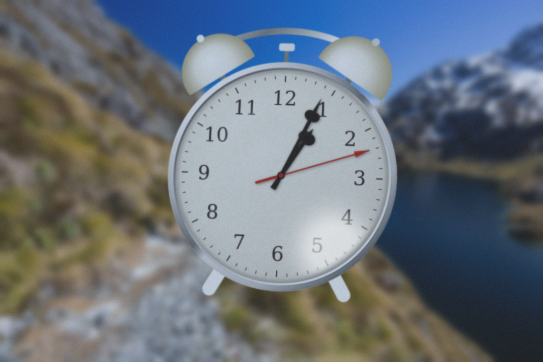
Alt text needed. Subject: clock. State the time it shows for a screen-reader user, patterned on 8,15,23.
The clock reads 1,04,12
